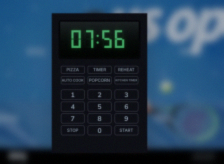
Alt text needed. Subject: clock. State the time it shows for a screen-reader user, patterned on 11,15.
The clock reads 7,56
